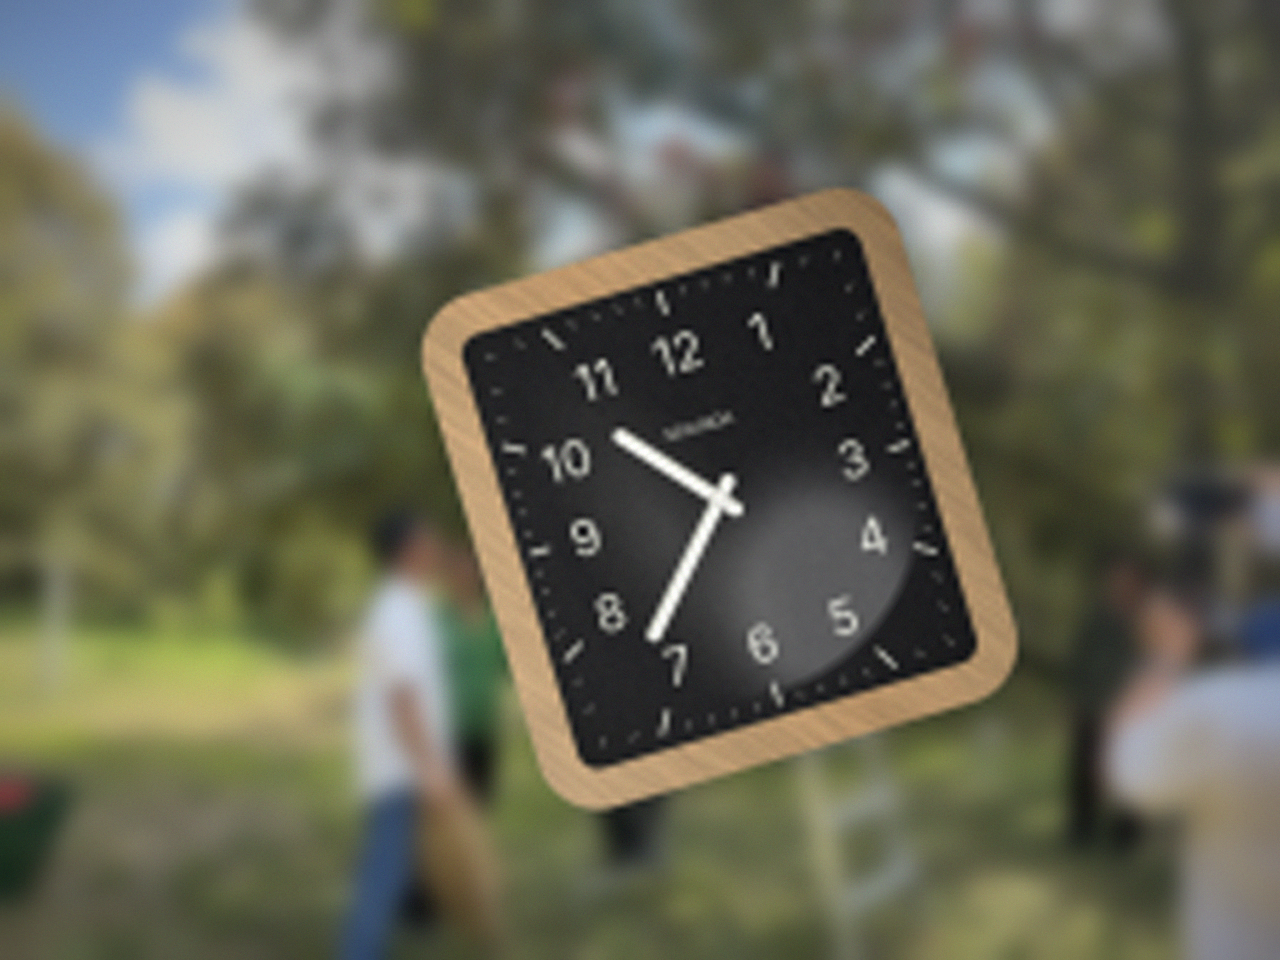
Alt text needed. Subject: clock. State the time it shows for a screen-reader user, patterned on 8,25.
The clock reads 10,37
